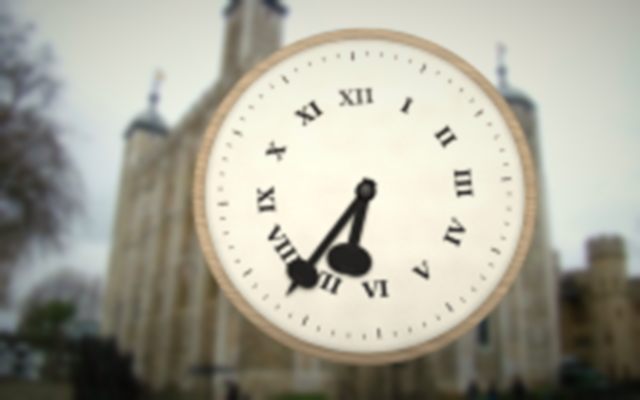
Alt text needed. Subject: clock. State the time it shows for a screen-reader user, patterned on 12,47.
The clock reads 6,37
